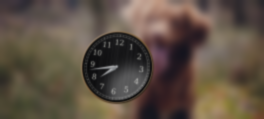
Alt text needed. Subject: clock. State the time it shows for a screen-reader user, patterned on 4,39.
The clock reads 7,43
